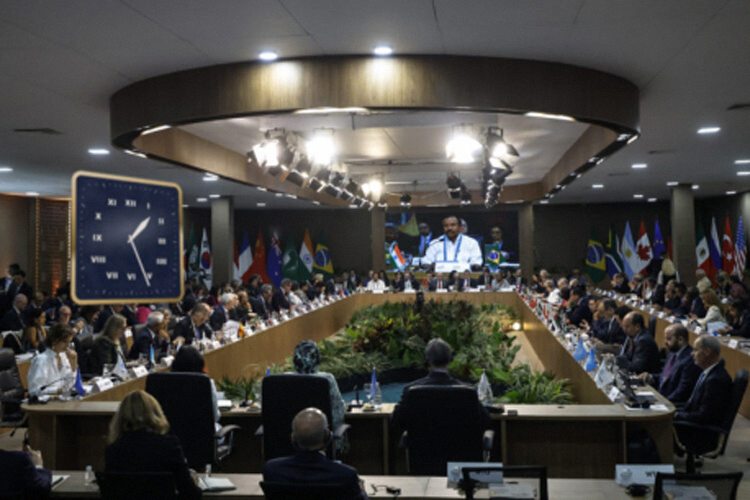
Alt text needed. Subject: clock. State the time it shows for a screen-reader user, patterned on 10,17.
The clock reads 1,26
